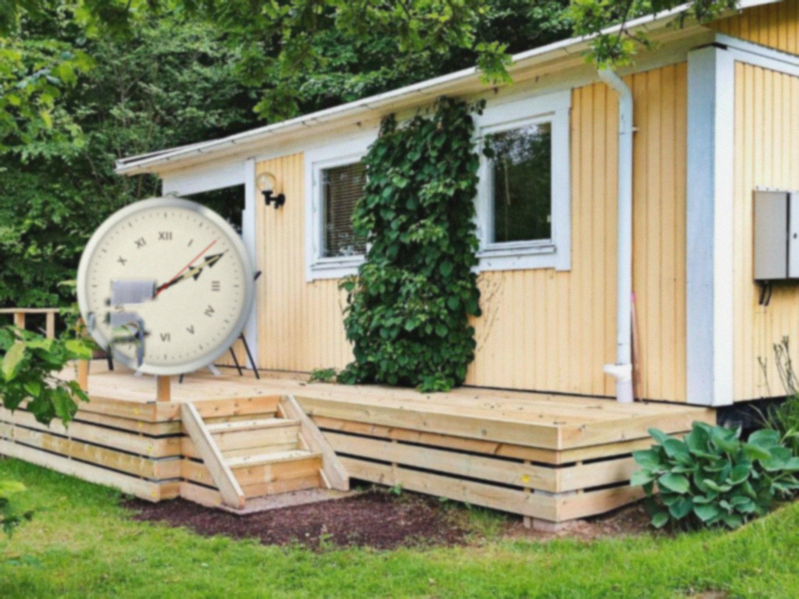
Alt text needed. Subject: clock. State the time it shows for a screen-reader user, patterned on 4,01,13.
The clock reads 2,10,08
